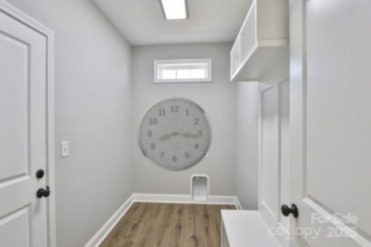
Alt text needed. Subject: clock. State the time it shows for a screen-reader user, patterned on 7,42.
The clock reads 8,16
